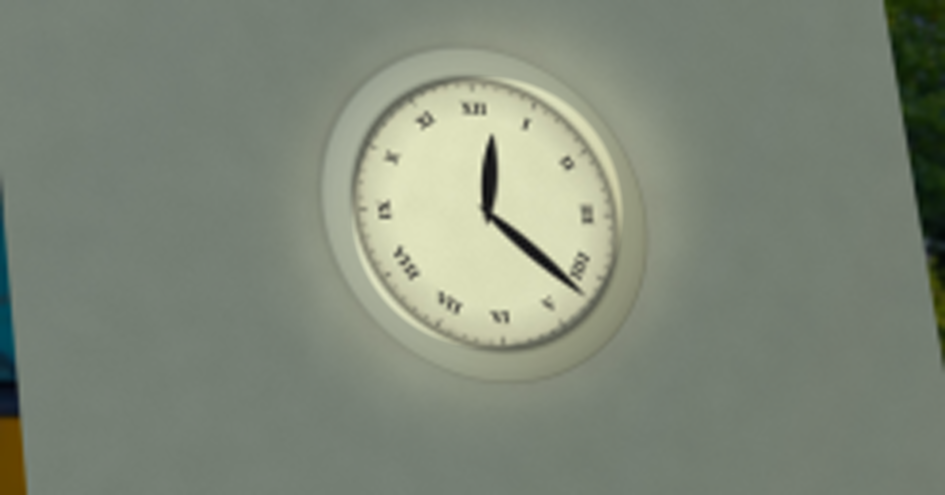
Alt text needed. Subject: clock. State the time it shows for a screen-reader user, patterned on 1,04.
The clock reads 12,22
